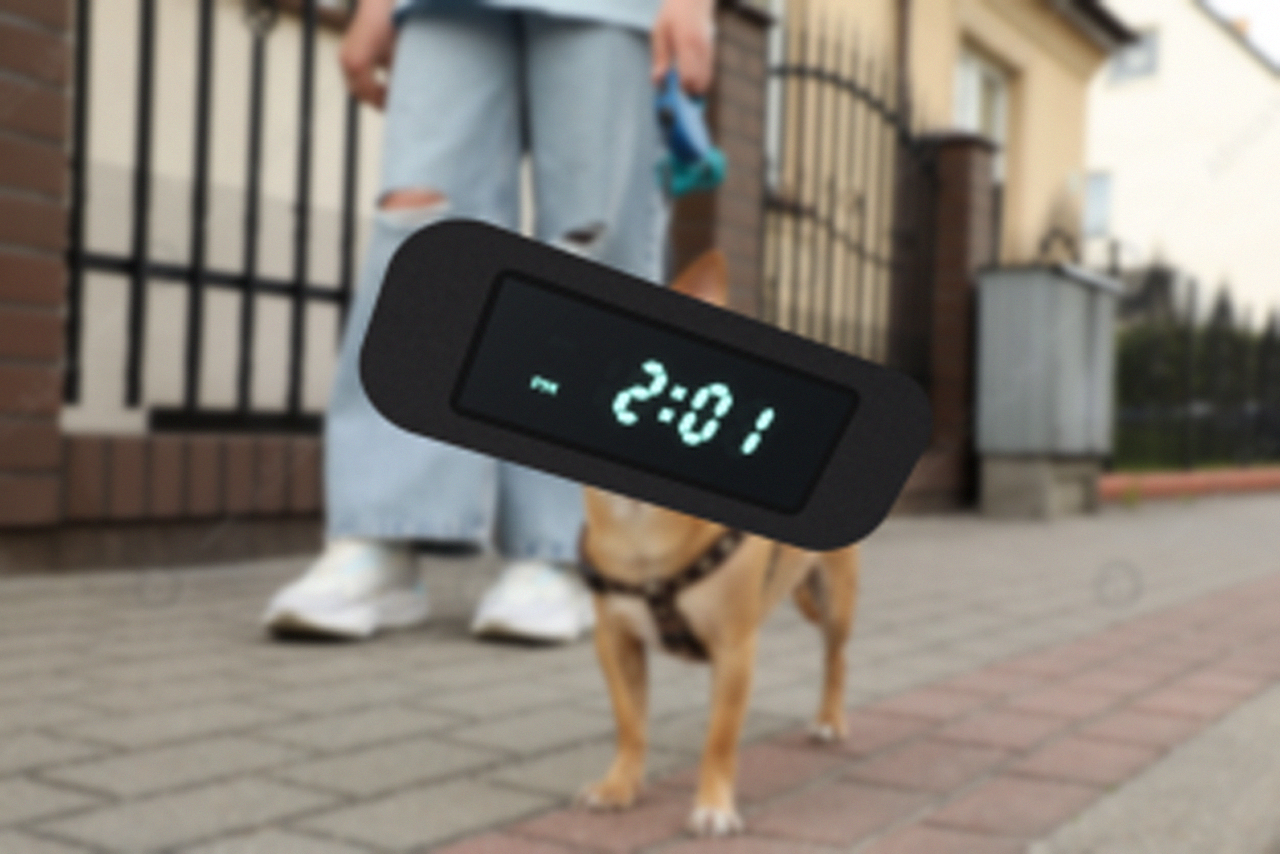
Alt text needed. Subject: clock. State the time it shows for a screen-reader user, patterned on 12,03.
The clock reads 2,01
